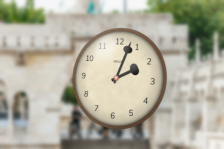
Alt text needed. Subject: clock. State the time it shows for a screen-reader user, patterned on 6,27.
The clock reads 2,03
